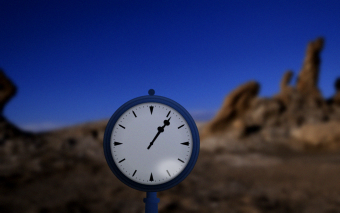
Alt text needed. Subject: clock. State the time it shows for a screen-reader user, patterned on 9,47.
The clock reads 1,06
